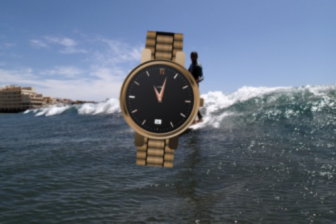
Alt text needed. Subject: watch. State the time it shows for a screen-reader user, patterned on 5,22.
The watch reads 11,02
